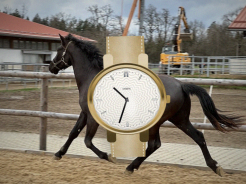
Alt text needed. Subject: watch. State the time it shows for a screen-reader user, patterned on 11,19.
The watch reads 10,33
